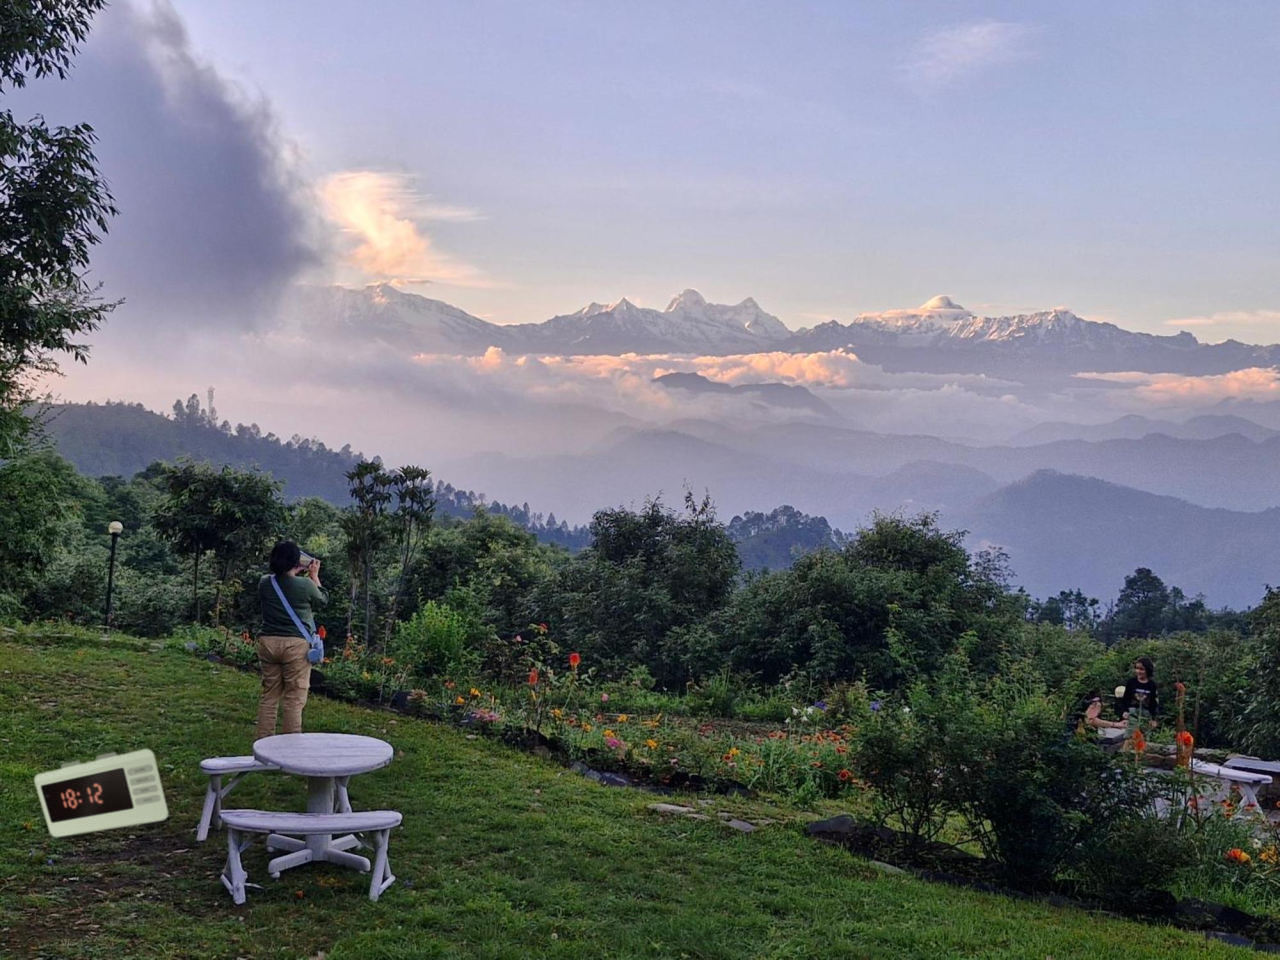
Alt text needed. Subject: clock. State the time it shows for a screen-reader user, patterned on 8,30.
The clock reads 18,12
